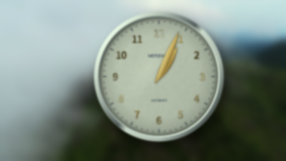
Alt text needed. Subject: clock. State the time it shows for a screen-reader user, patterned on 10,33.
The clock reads 1,04
